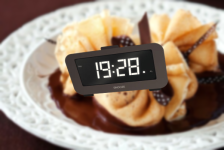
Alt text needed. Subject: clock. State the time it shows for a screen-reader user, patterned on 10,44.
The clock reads 19,28
